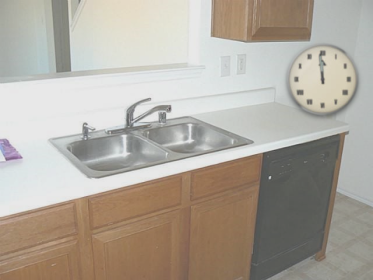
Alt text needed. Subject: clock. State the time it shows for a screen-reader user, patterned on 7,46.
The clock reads 11,59
